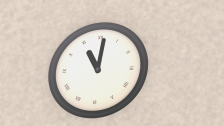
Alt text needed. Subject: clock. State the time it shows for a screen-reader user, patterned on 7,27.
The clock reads 11,01
